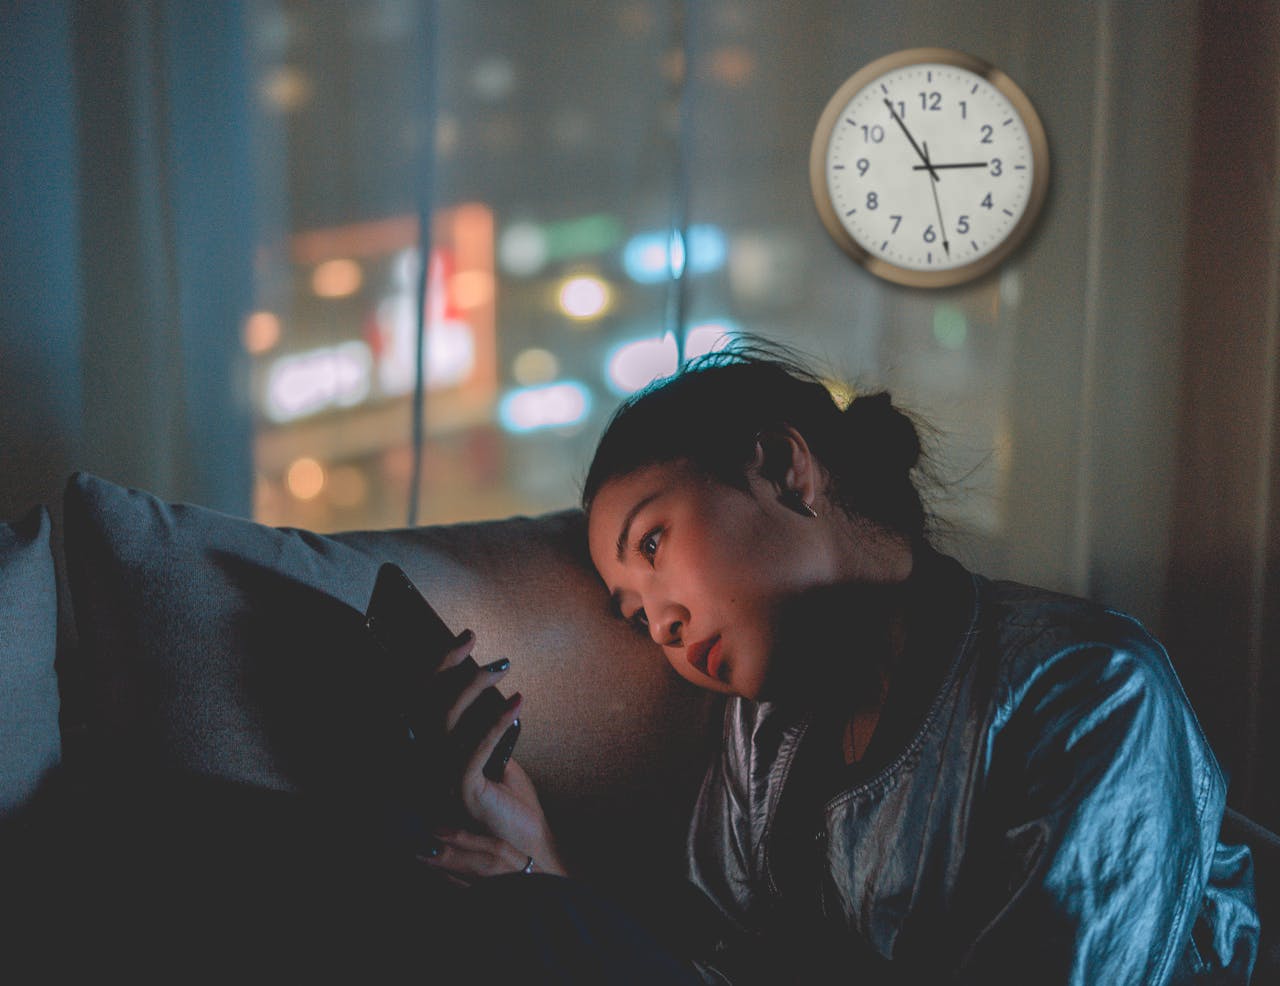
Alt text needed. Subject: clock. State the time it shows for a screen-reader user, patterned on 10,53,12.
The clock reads 2,54,28
